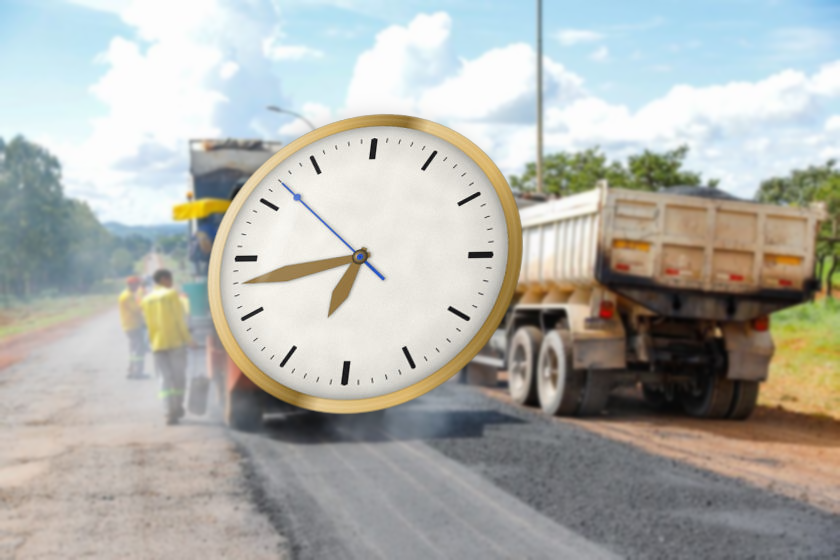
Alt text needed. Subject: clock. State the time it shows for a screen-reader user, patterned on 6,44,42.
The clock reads 6,42,52
